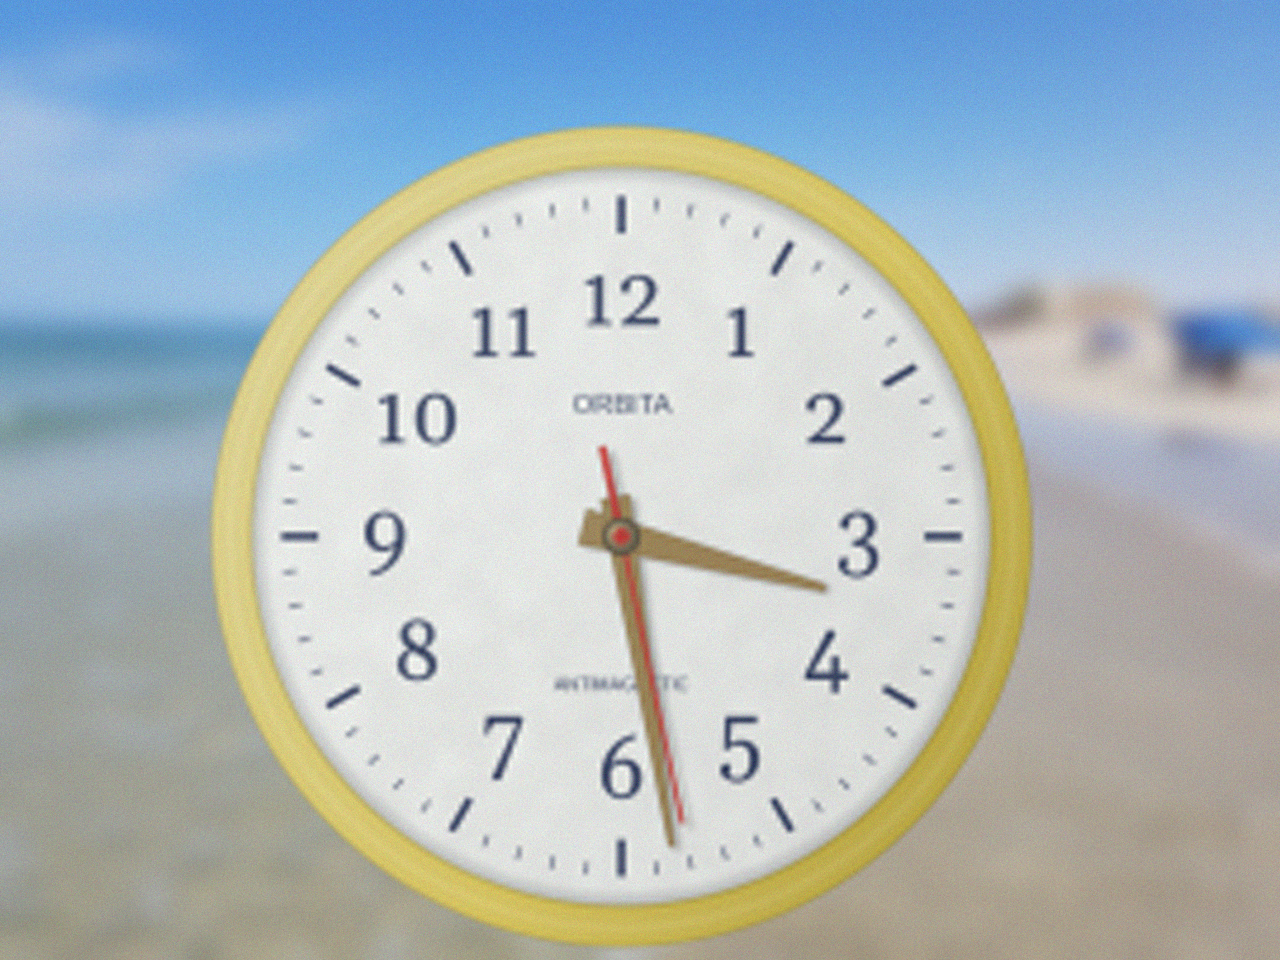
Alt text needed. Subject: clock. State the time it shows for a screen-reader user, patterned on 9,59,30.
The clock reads 3,28,28
